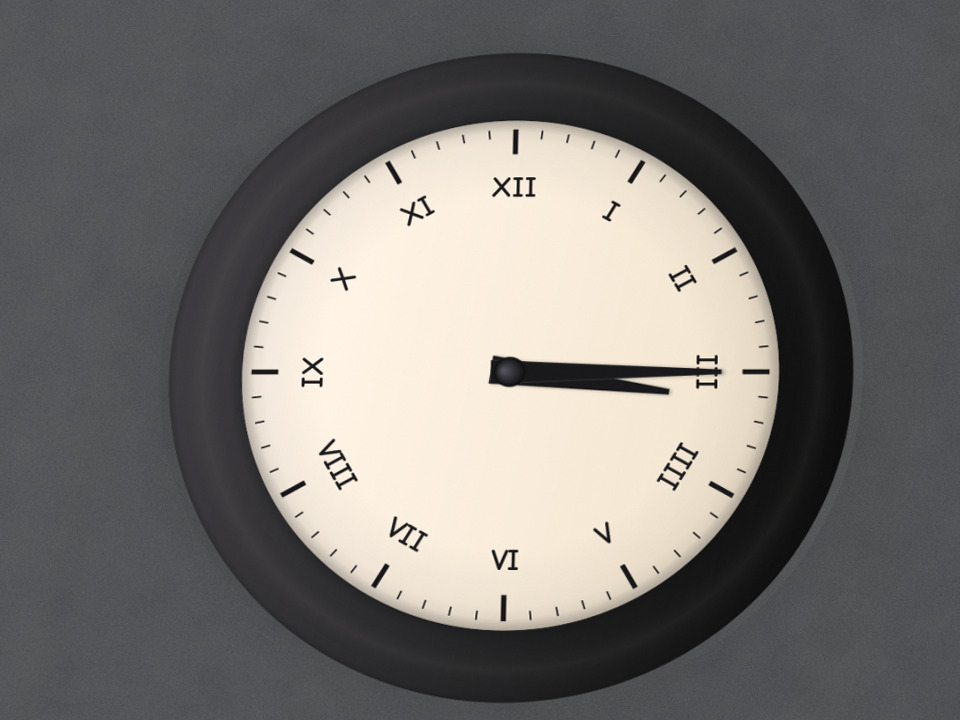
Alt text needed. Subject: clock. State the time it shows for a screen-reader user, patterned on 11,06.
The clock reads 3,15
